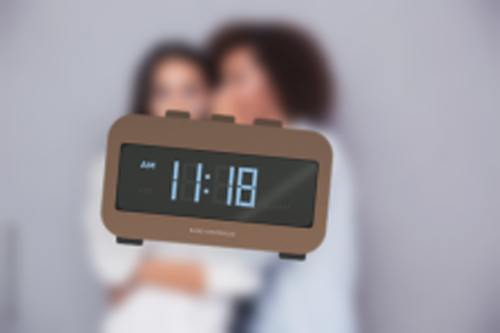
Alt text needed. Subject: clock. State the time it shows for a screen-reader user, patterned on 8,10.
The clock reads 11,18
